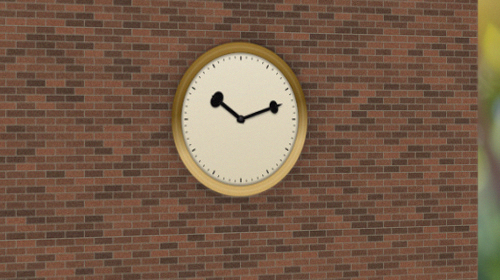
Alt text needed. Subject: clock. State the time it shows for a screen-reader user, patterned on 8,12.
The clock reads 10,12
